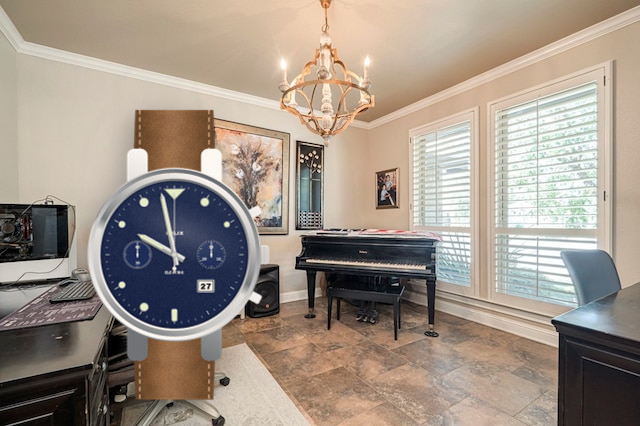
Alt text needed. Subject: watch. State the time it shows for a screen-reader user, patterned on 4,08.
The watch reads 9,58
